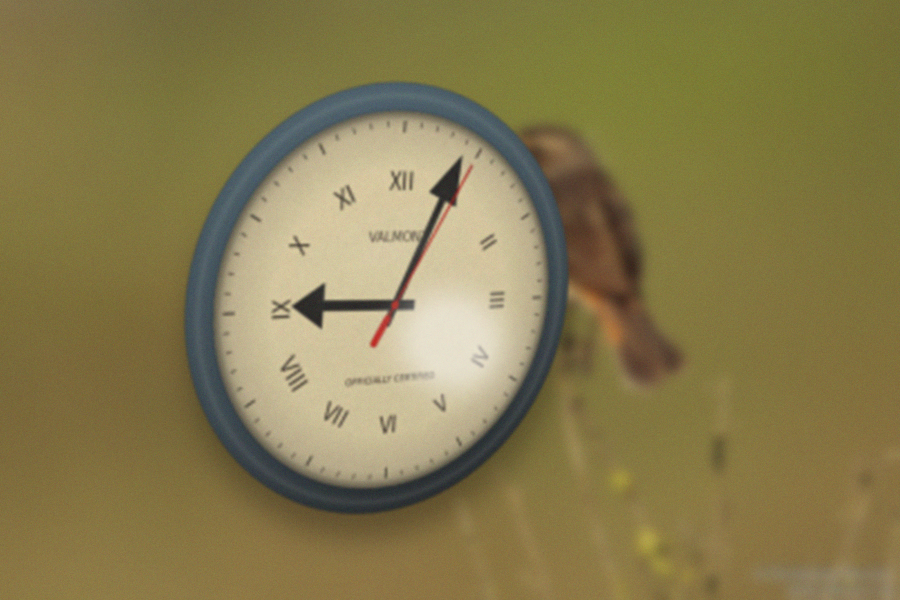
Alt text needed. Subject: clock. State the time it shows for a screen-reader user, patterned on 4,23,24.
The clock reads 9,04,05
